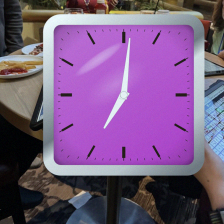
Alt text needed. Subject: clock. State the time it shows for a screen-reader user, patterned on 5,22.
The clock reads 7,01
